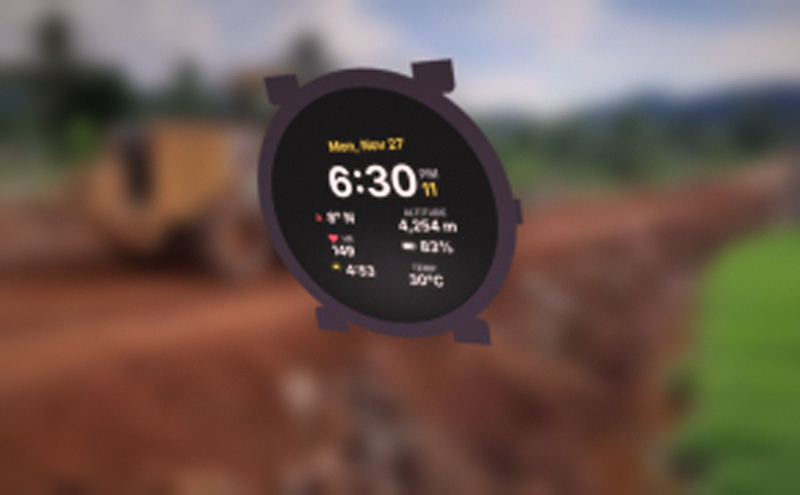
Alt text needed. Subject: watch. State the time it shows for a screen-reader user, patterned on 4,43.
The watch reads 6,30
